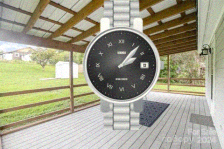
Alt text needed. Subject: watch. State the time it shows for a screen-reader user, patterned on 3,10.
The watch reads 2,07
